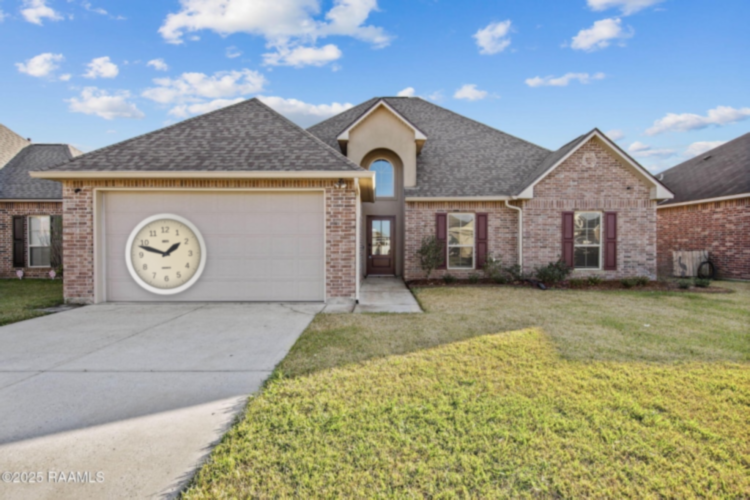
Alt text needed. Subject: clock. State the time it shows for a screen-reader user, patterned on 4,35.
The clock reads 1,48
